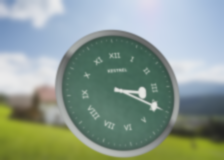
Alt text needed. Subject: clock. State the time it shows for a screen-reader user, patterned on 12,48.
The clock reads 3,20
